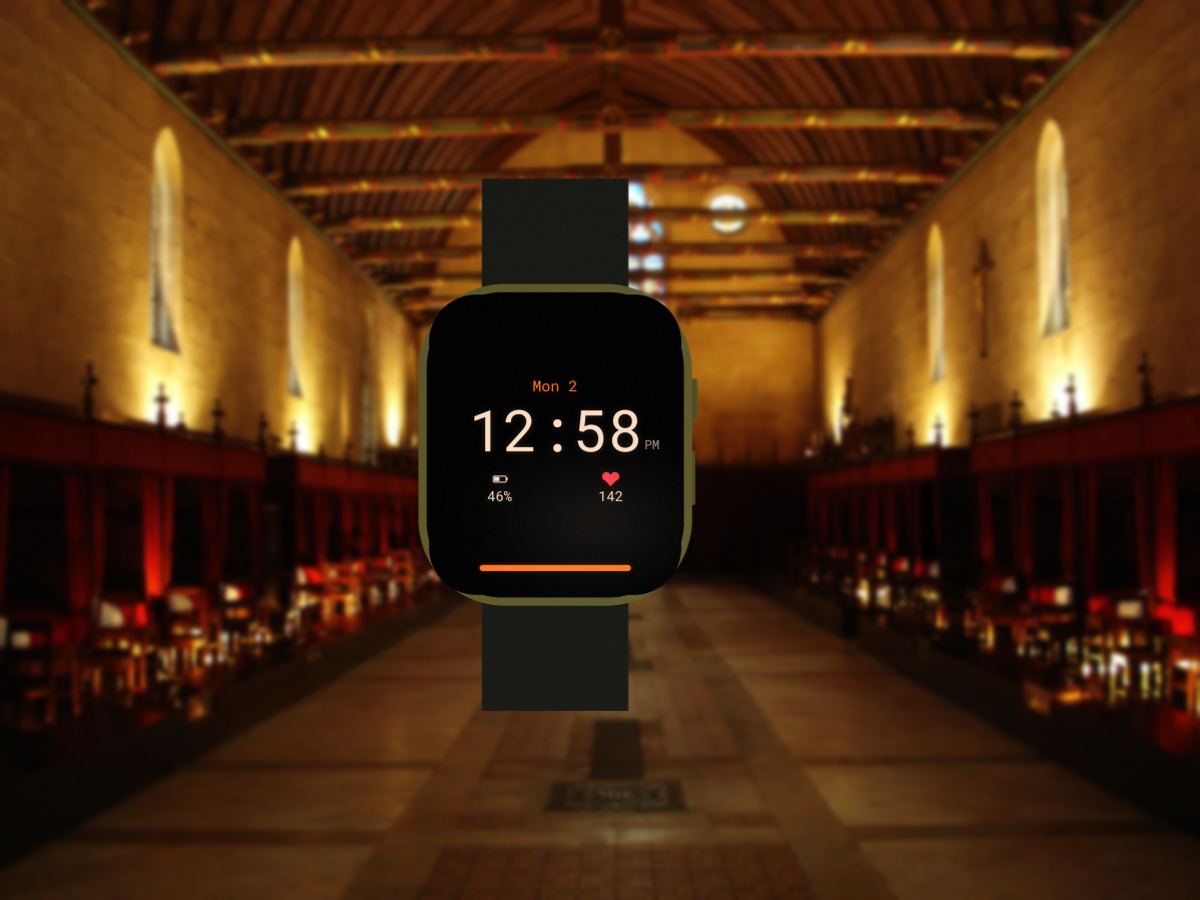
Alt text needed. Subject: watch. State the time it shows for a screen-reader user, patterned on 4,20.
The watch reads 12,58
